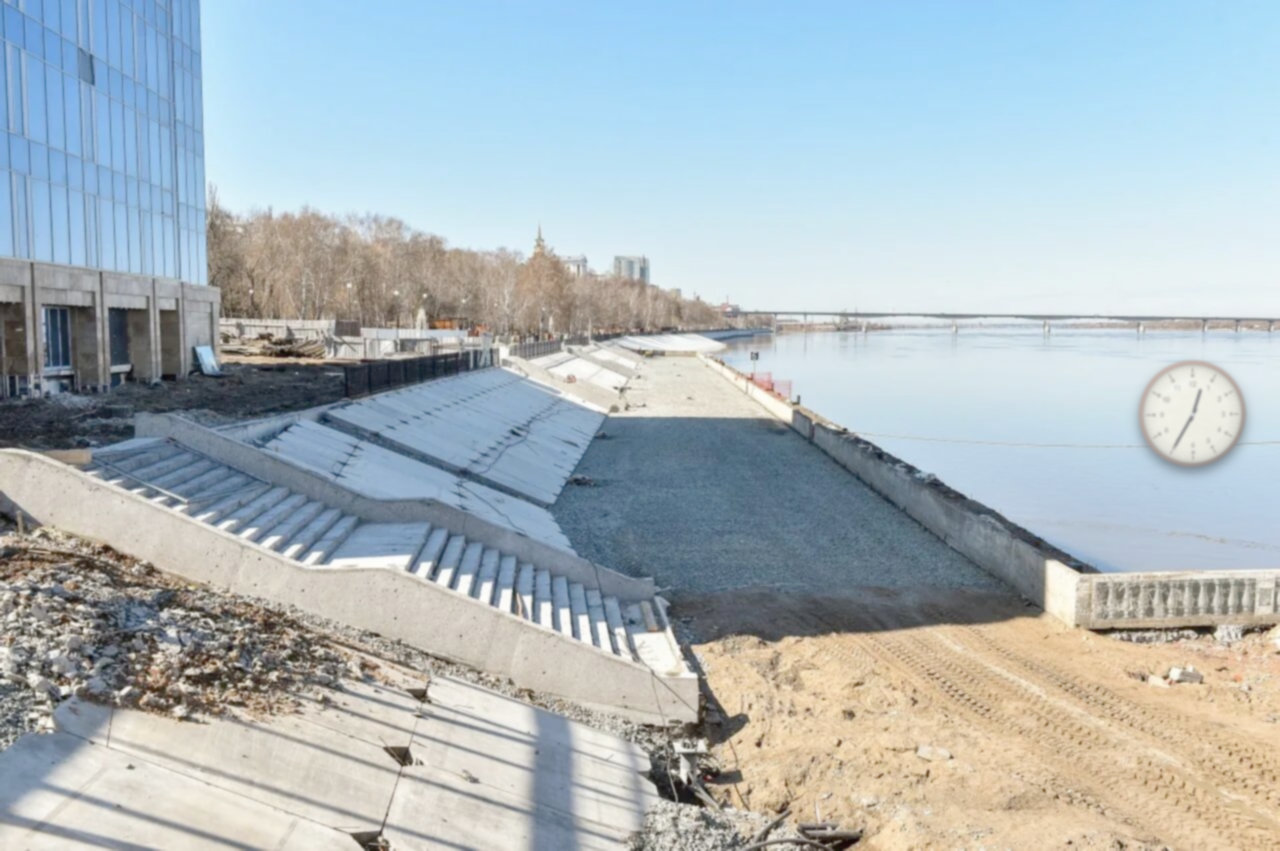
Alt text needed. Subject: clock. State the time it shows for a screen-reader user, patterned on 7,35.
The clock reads 12,35
